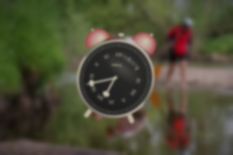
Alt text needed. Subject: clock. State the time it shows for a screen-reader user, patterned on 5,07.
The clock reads 6,42
